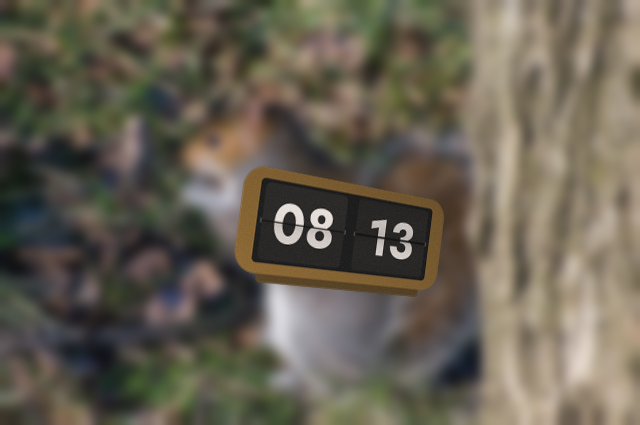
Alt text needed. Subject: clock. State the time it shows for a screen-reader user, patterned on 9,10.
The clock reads 8,13
